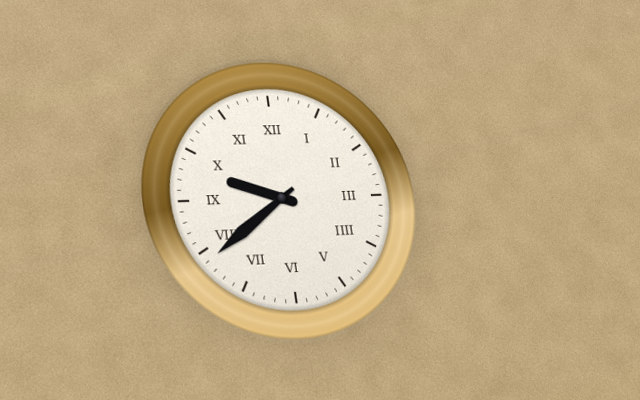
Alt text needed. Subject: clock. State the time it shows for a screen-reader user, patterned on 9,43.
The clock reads 9,39
